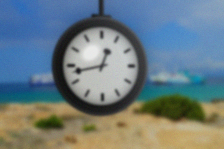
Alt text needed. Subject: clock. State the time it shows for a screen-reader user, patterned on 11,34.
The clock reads 12,43
